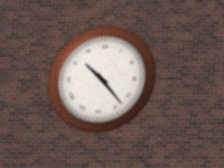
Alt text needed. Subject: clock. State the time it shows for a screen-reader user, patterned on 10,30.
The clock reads 10,23
